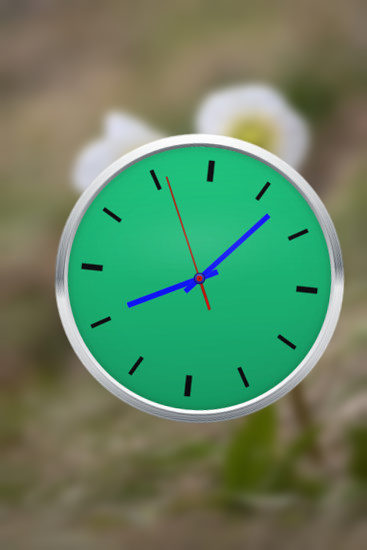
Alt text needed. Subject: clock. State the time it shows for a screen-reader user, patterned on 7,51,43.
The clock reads 8,06,56
